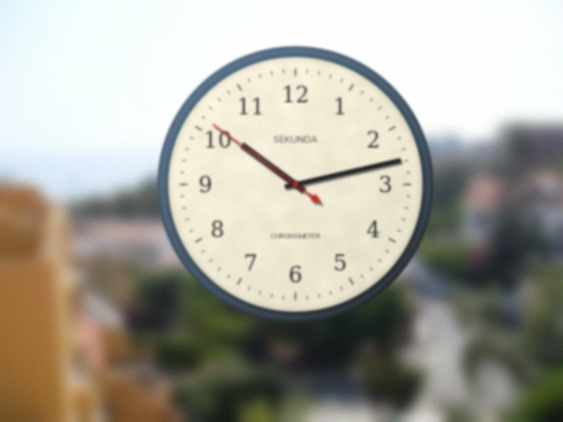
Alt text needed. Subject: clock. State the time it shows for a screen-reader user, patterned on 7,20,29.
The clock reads 10,12,51
